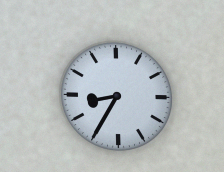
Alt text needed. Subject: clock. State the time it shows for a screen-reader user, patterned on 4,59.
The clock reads 8,35
